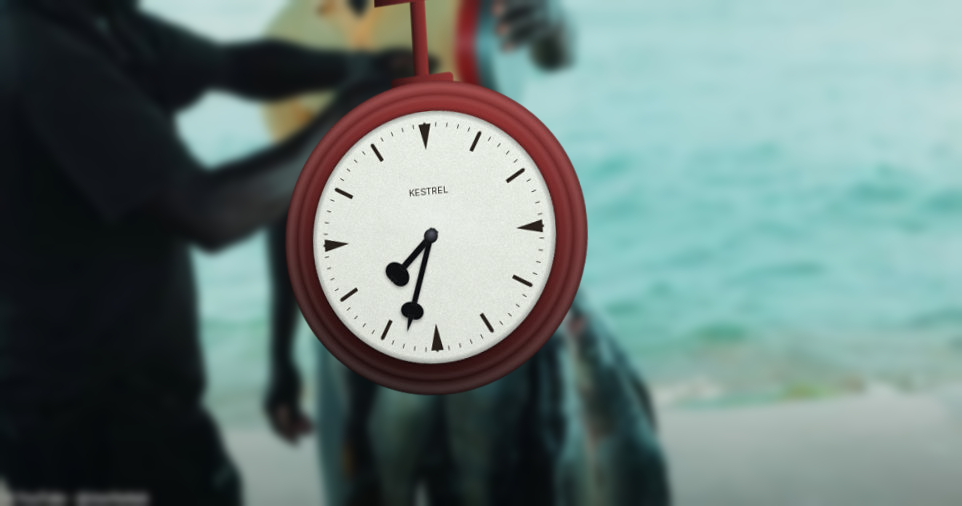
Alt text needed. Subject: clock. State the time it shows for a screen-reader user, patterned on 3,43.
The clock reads 7,33
